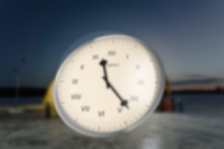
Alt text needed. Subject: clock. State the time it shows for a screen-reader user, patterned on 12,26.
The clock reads 11,23
